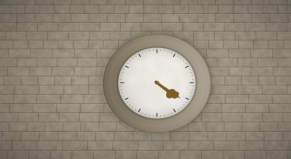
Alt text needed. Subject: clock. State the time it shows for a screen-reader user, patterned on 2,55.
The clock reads 4,21
